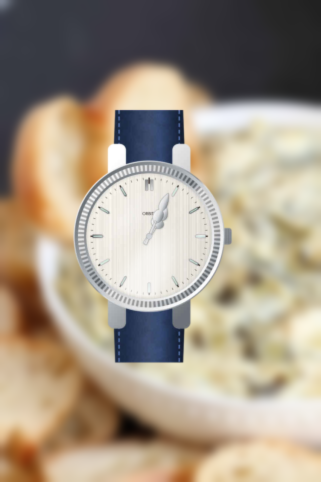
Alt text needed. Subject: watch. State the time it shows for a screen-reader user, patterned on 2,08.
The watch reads 1,04
